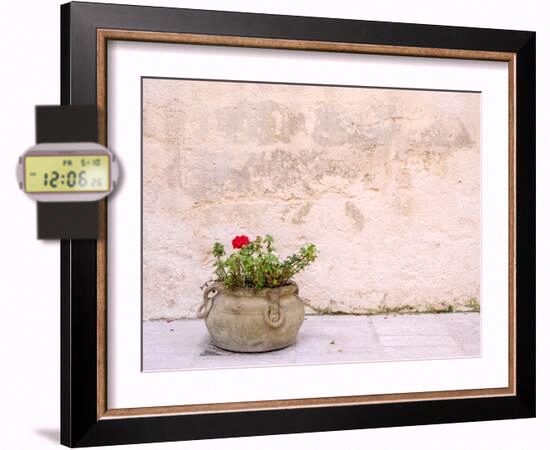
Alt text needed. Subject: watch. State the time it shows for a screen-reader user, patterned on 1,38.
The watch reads 12,06
